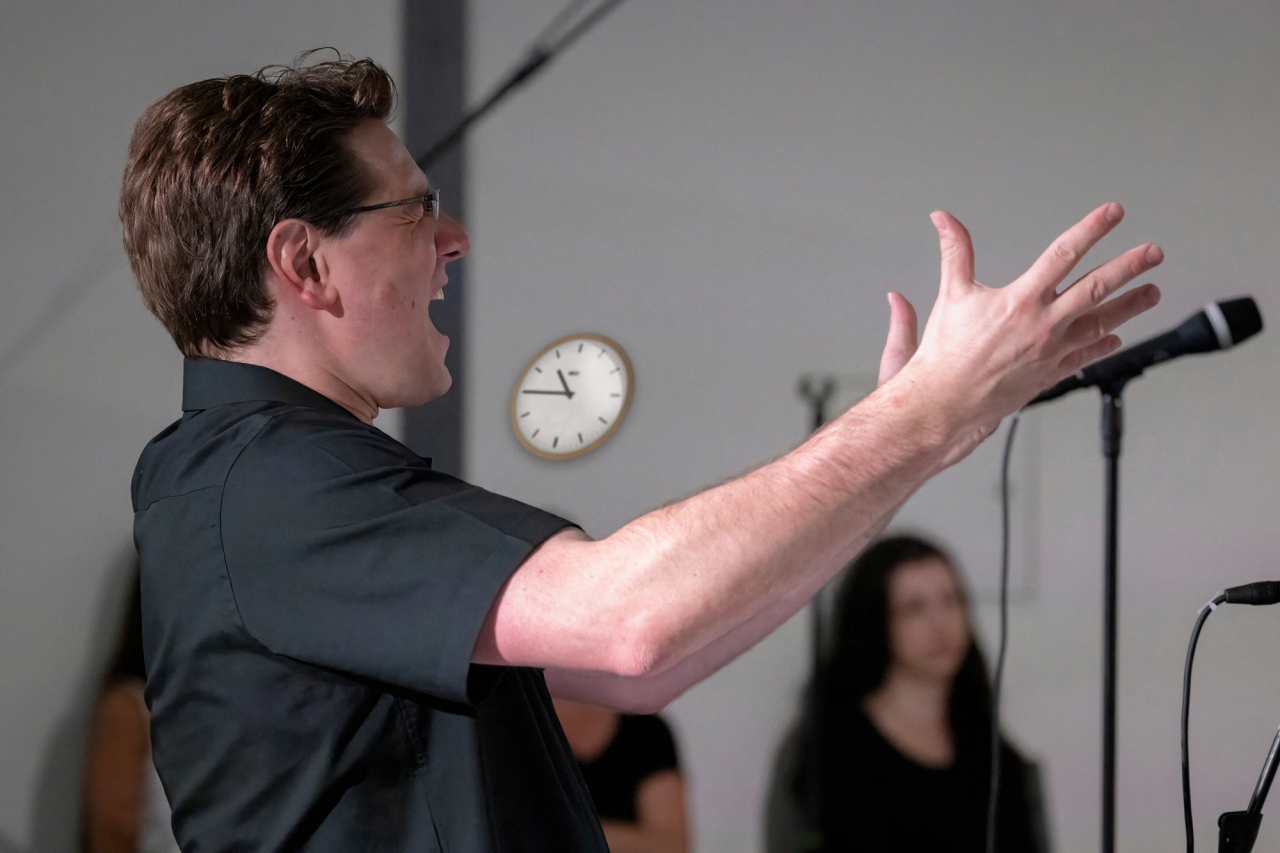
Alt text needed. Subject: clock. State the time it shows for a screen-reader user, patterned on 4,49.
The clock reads 10,45
